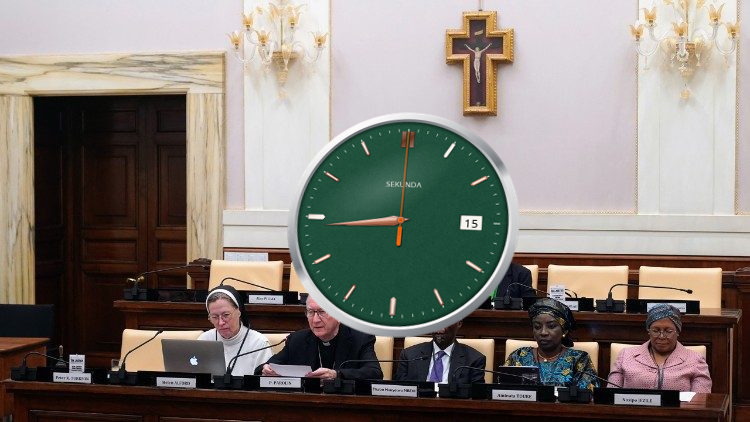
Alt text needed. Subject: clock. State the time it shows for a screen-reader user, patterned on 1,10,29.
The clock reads 8,44,00
